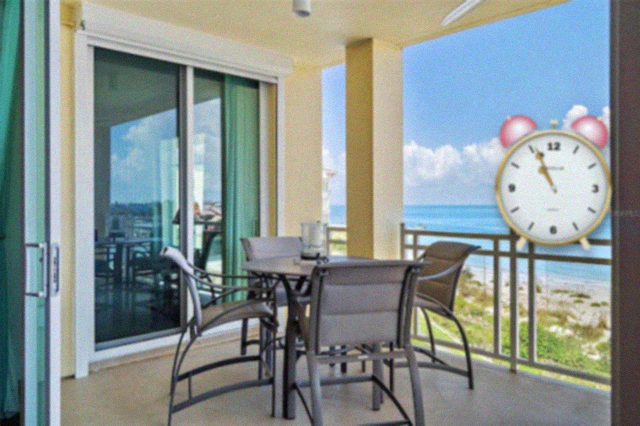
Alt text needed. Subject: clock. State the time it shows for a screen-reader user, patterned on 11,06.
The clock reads 10,56
